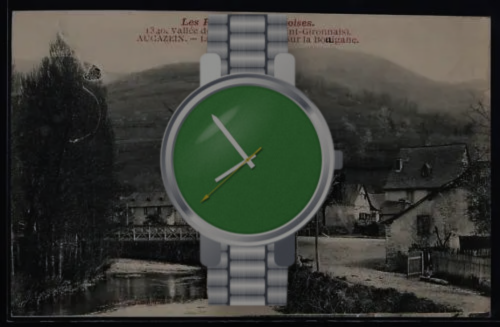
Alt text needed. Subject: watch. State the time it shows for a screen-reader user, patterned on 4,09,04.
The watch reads 7,53,38
